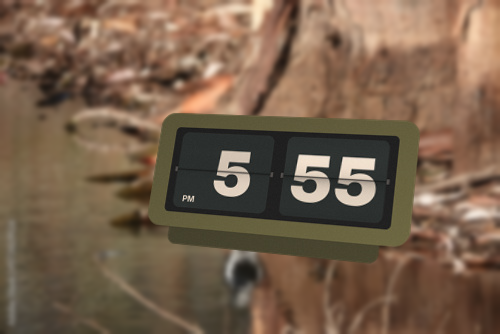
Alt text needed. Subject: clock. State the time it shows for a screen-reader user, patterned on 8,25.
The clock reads 5,55
